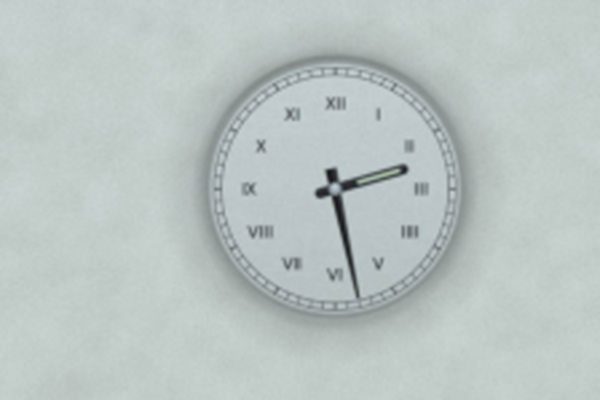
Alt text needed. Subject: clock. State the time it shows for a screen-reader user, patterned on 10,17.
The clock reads 2,28
